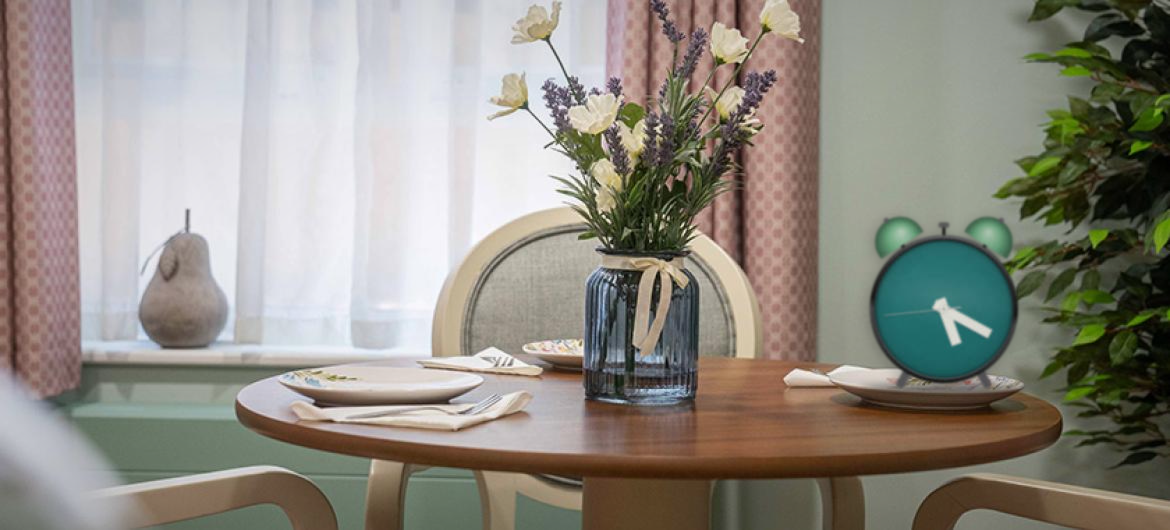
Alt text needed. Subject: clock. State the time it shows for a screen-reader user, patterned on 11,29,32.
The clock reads 5,19,44
